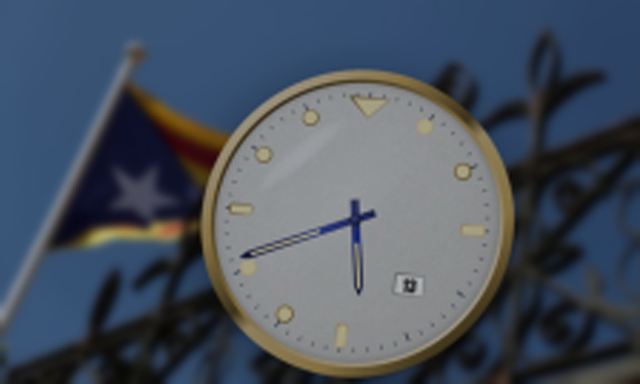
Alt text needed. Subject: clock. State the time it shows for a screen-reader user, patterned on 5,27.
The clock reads 5,41
